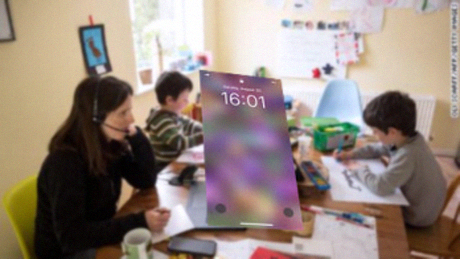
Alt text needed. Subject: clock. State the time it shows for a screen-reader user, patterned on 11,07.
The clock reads 16,01
